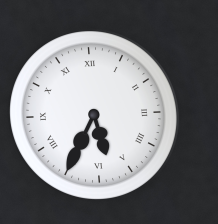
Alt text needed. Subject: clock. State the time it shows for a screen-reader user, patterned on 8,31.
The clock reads 5,35
